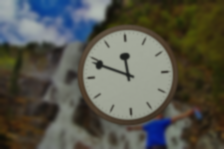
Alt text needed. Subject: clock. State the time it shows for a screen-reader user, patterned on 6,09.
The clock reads 11,49
